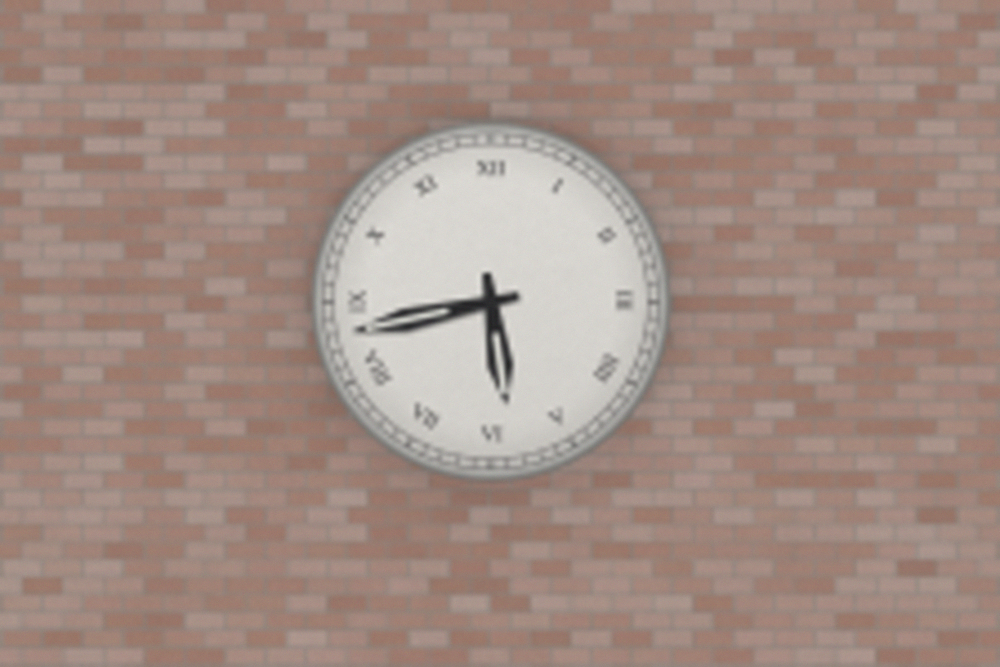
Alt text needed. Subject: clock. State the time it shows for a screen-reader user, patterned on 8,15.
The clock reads 5,43
